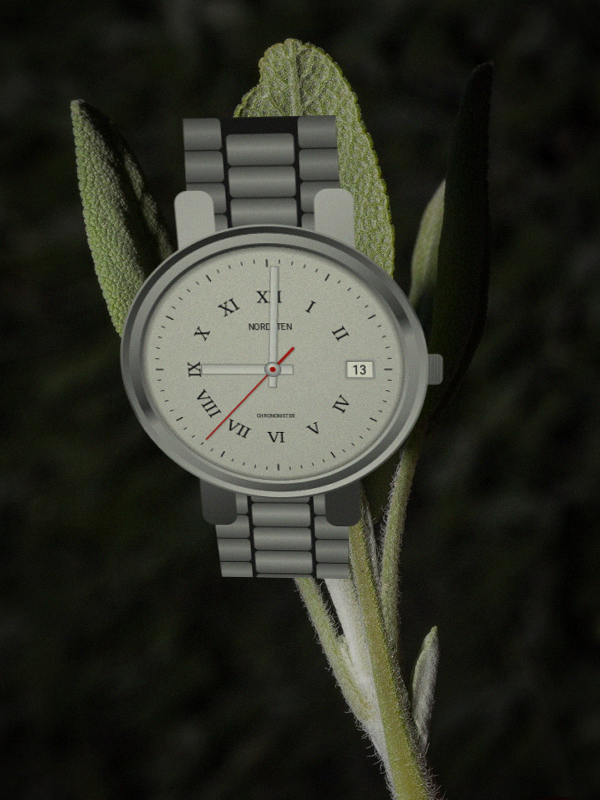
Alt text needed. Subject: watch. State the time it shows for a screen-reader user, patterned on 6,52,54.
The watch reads 9,00,37
